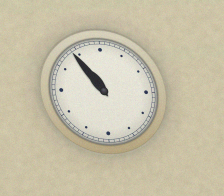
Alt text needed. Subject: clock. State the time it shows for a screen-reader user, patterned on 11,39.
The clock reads 10,54
